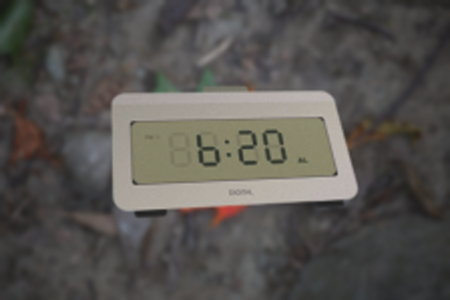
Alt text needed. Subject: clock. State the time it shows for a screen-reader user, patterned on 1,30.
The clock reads 6,20
